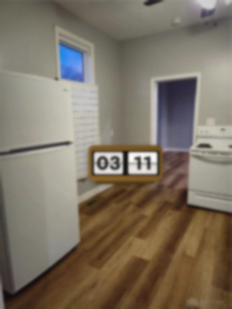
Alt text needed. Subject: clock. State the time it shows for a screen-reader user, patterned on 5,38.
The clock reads 3,11
